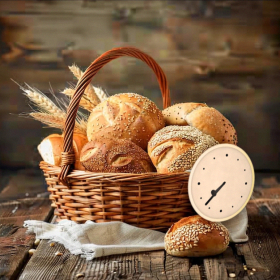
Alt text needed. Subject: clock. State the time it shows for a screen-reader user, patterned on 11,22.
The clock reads 7,37
